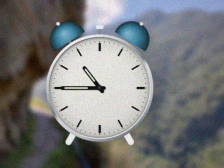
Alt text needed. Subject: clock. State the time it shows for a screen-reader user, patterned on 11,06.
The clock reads 10,45
